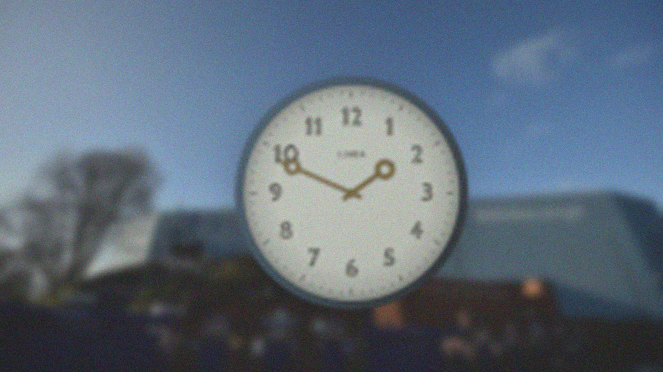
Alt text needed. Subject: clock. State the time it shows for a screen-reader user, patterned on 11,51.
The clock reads 1,49
